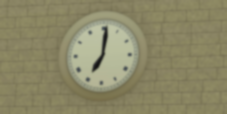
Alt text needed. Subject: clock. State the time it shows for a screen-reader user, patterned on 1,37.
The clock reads 7,01
